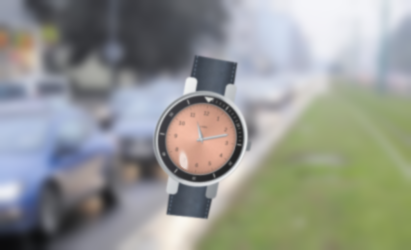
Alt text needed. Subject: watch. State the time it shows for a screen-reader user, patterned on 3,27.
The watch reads 11,12
